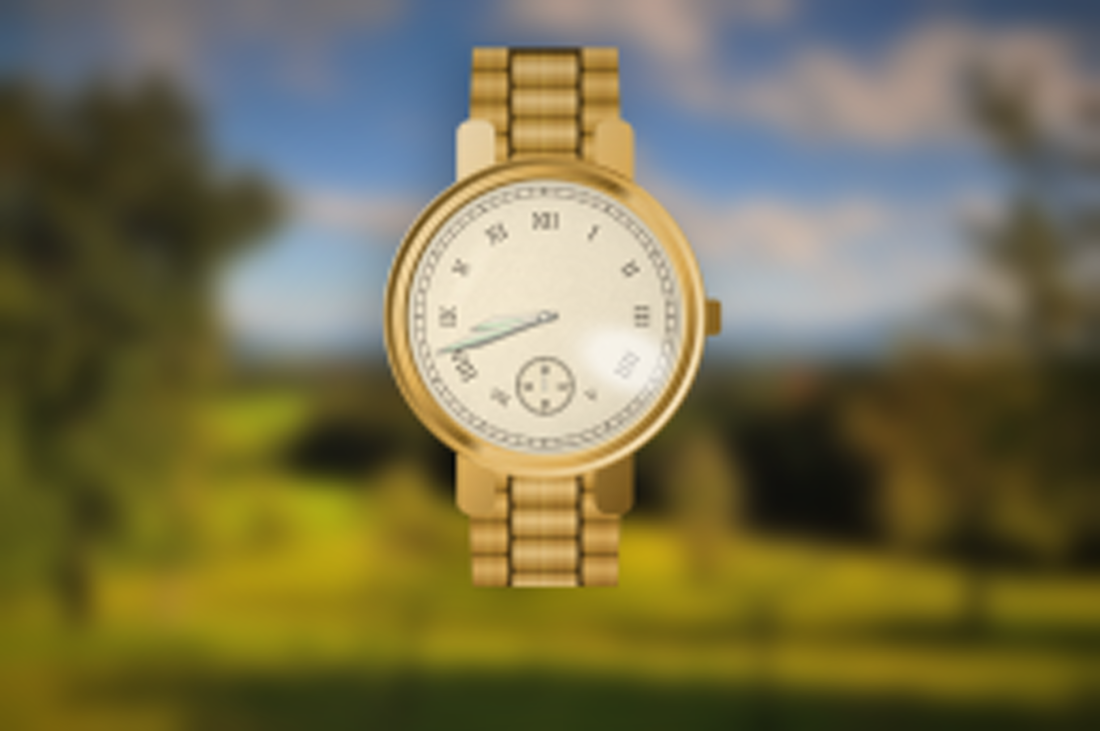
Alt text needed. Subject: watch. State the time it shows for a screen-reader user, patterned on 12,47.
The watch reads 8,42
